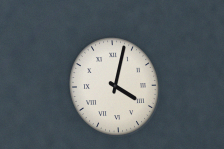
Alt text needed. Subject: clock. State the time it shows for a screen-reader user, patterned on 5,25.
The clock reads 4,03
